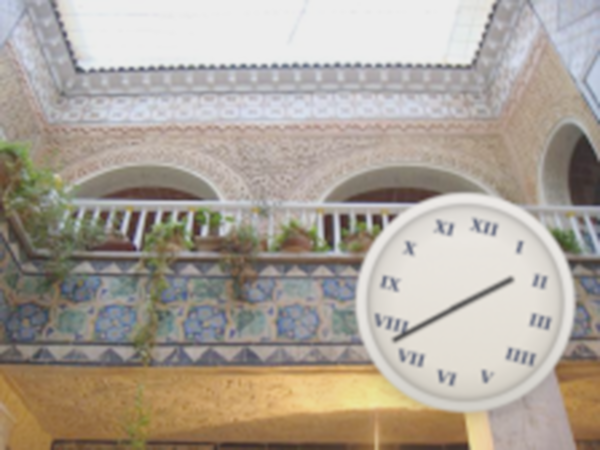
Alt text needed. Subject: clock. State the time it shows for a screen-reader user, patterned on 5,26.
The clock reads 1,38
